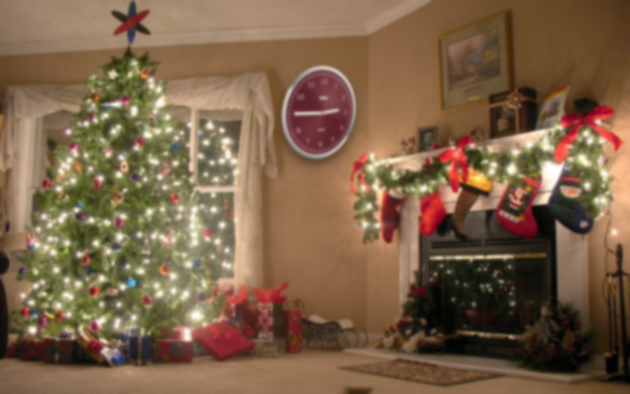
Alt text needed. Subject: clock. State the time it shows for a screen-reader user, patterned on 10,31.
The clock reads 2,45
